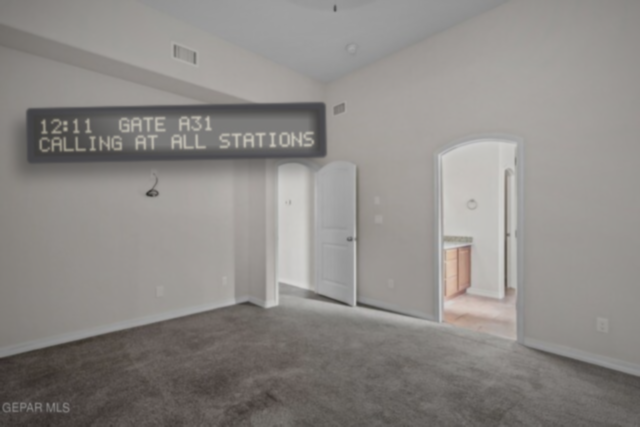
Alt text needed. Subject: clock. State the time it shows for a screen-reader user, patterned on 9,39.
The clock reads 12,11
